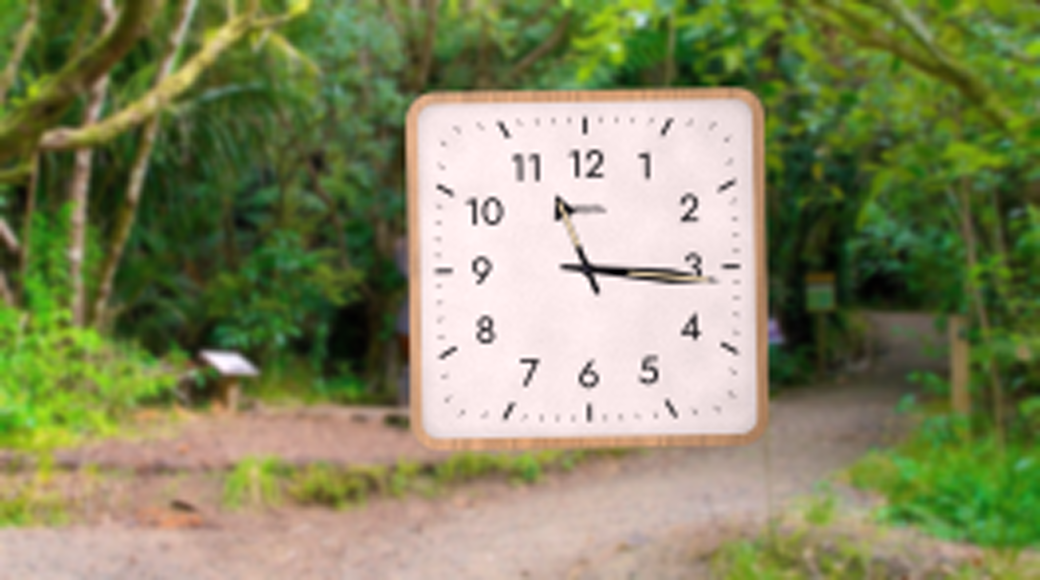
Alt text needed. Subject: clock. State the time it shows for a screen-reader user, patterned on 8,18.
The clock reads 11,16
